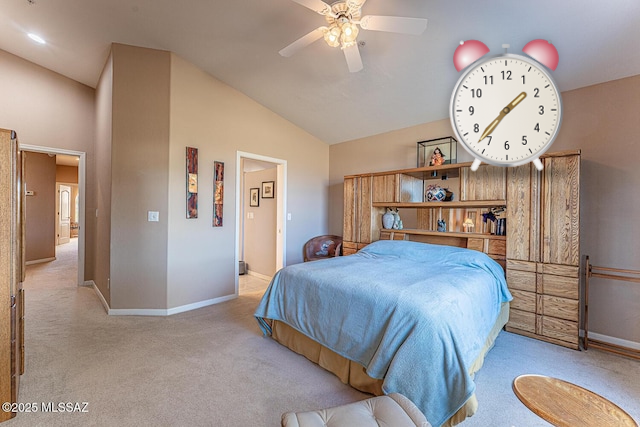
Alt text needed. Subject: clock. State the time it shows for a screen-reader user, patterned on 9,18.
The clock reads 1,37
